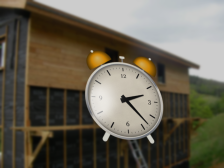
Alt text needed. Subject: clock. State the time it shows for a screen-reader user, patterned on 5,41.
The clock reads 2,23
